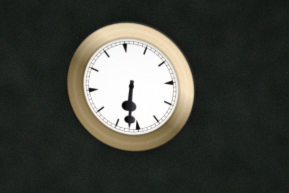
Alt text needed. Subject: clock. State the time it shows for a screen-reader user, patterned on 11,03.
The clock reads 6,32
